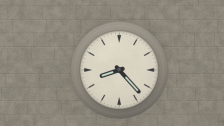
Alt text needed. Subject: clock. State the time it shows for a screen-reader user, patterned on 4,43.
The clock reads 8,23
